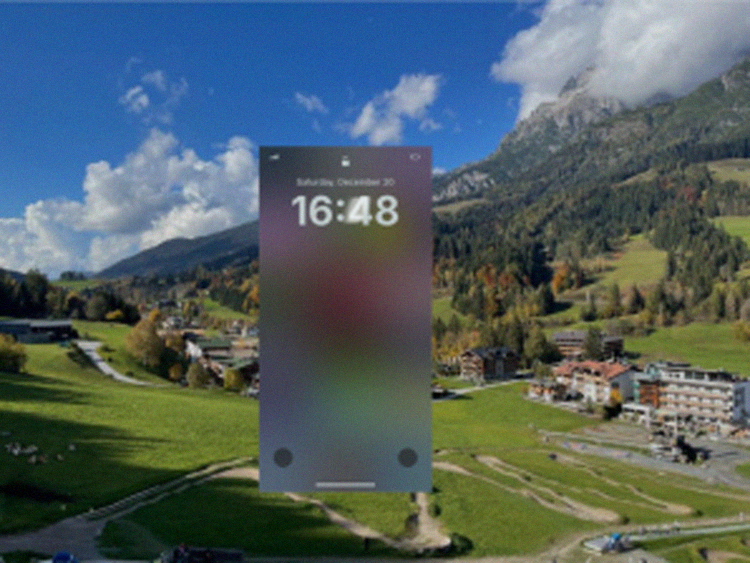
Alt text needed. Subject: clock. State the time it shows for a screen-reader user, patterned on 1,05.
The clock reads 16,48
